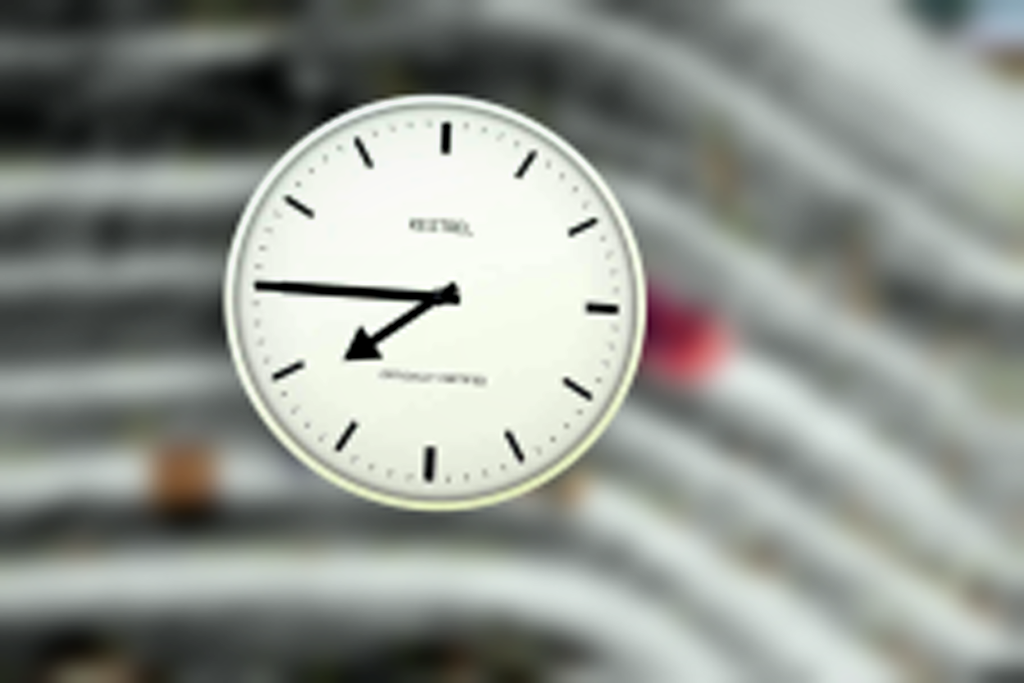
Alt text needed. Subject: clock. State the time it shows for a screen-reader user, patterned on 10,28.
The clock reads 7,45
